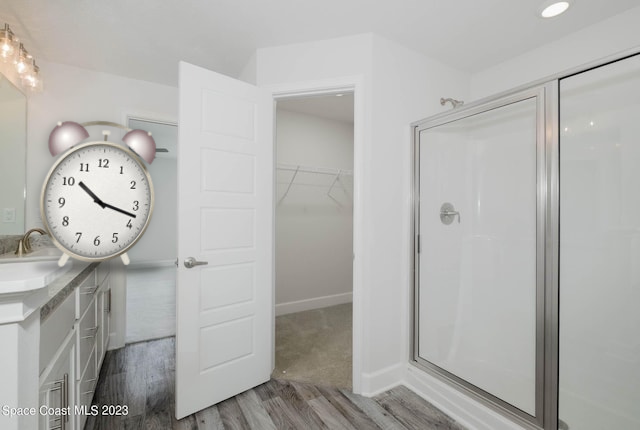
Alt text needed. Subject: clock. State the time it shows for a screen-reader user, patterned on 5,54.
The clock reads 10,18
